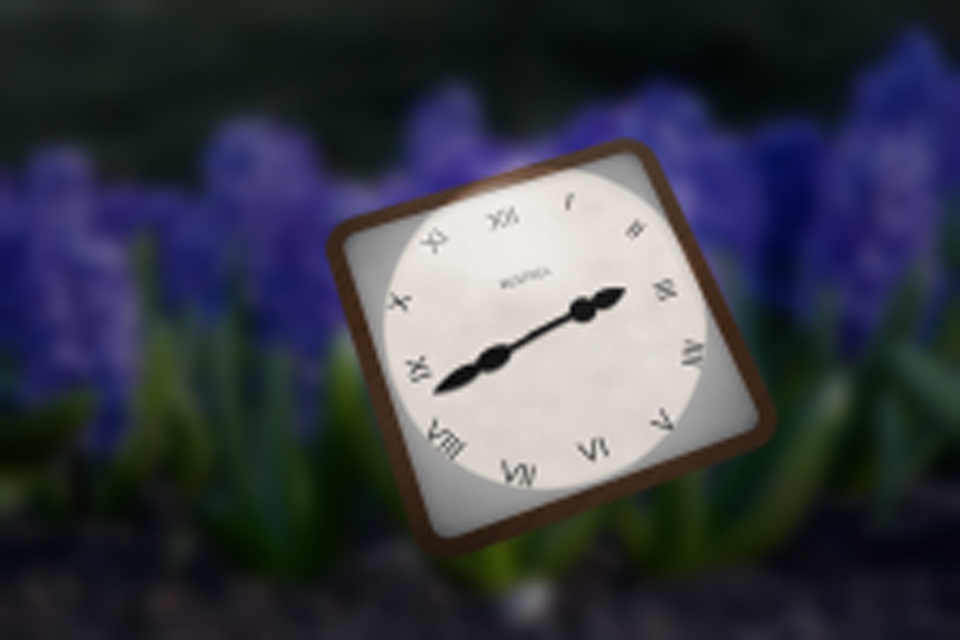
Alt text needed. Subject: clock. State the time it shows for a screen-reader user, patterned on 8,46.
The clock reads 2,43
